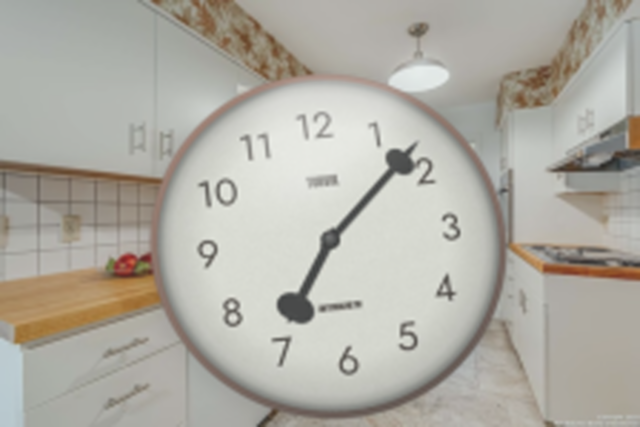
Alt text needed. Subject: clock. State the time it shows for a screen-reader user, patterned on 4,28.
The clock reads 7,08
